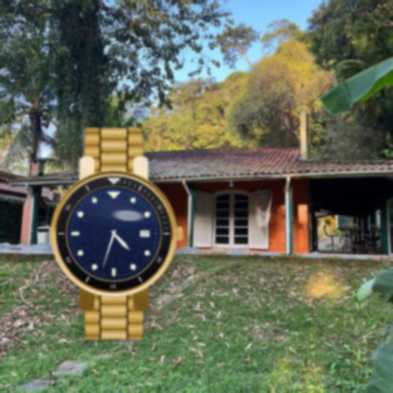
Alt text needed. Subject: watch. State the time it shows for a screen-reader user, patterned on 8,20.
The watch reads 4,33
